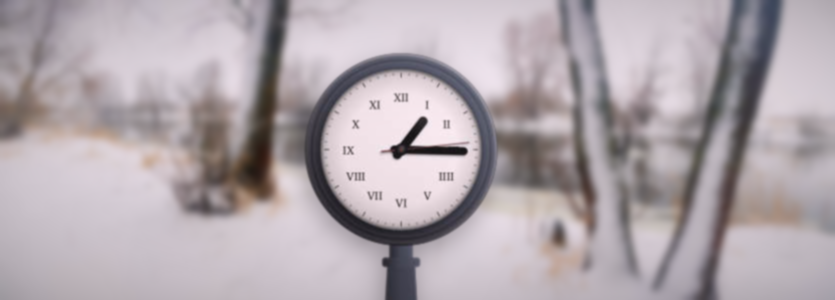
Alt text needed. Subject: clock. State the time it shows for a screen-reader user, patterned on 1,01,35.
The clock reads 1,15,14
